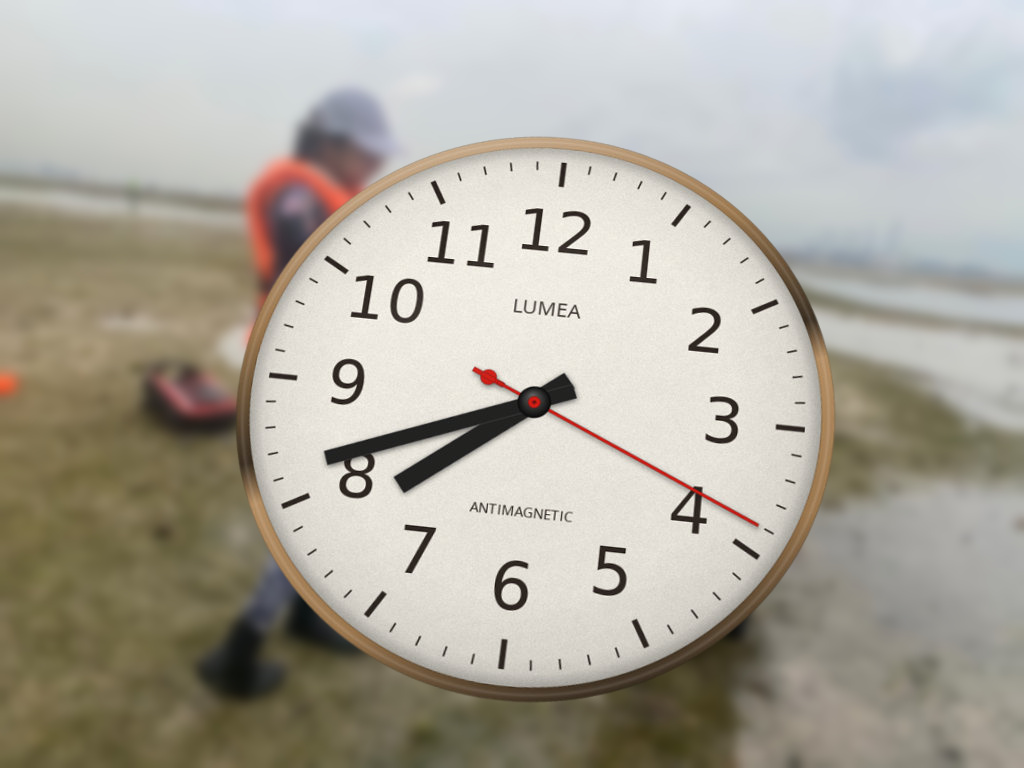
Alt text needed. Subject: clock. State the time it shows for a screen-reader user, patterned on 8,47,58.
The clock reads 7,41,19
